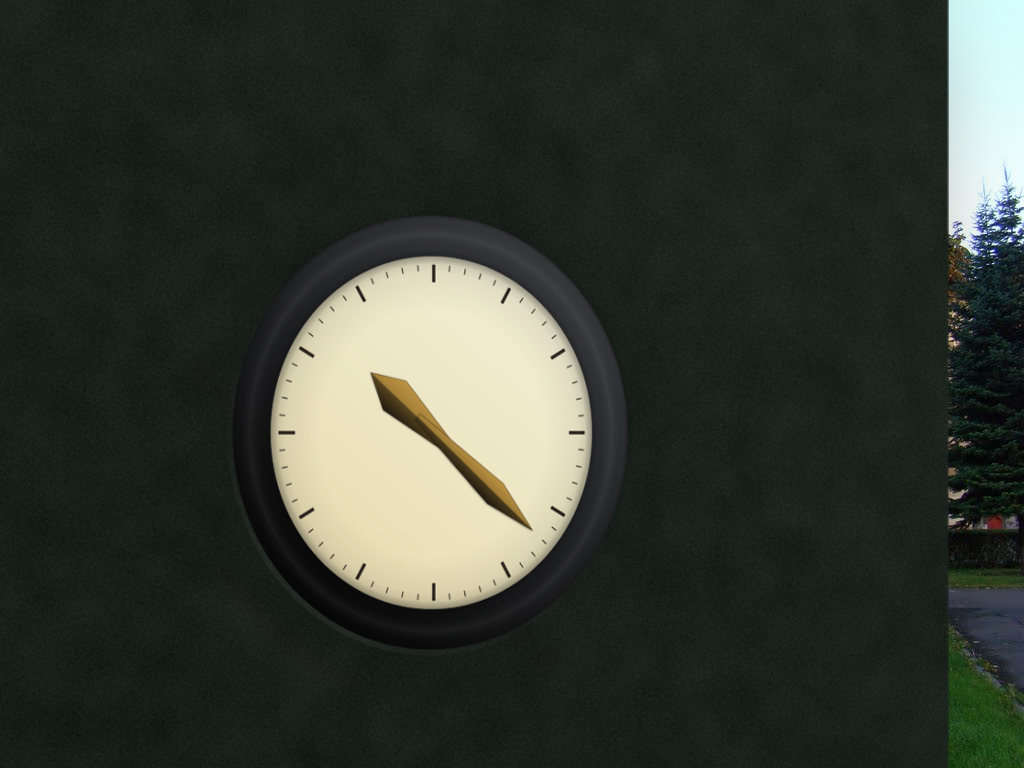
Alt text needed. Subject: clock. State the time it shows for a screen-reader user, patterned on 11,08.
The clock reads 10,22
